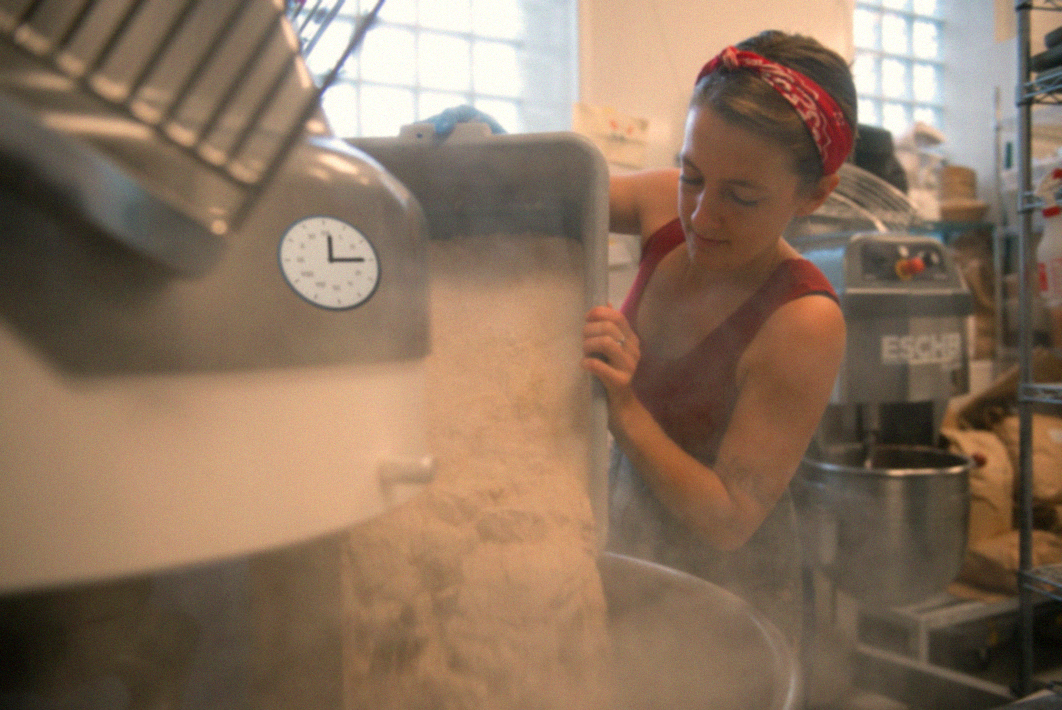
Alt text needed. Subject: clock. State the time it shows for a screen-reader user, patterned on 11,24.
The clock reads 12,15
